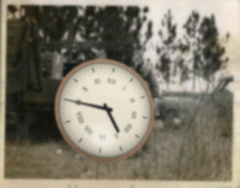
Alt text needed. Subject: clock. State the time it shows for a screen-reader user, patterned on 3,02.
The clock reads 4,45
